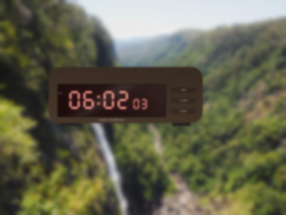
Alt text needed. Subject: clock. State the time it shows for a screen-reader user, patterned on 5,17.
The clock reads 6,02
